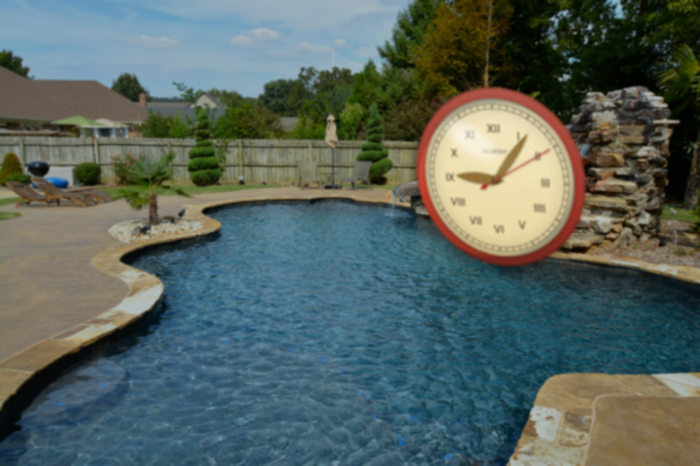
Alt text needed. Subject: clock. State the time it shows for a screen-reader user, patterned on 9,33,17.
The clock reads 9,06,10
